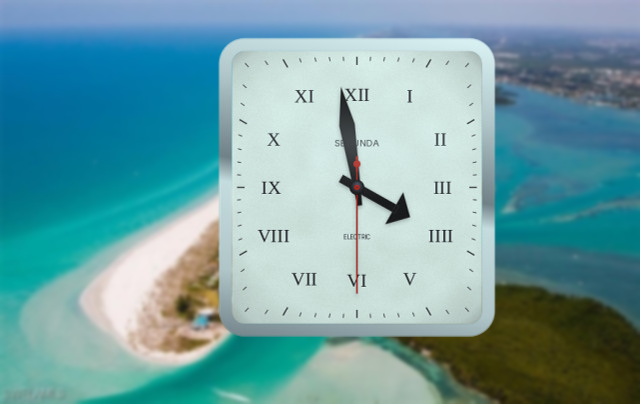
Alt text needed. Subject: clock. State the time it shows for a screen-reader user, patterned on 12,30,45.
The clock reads 3,58,30
